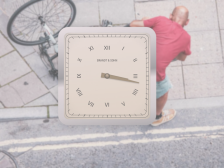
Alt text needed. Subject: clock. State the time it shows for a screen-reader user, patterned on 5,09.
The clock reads 3,17
